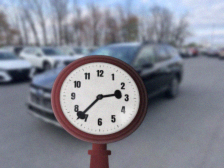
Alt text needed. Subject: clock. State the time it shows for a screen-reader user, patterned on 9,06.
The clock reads 2,37
